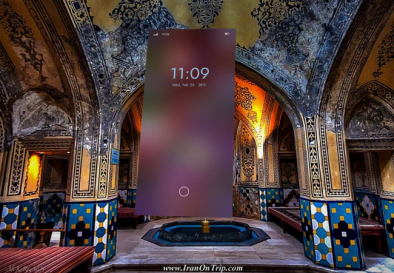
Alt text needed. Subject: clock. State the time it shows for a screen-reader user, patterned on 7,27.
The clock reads 11,09
